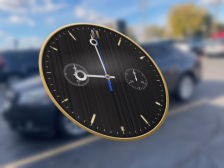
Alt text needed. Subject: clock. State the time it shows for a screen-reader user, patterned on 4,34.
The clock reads 8,59
